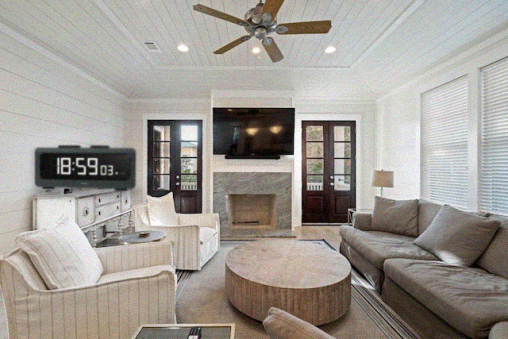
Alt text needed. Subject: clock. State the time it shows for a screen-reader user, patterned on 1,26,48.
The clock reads 18,59,03
